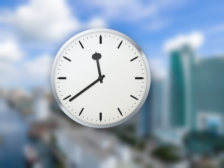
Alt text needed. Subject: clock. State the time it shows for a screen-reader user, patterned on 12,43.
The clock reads 11,39
